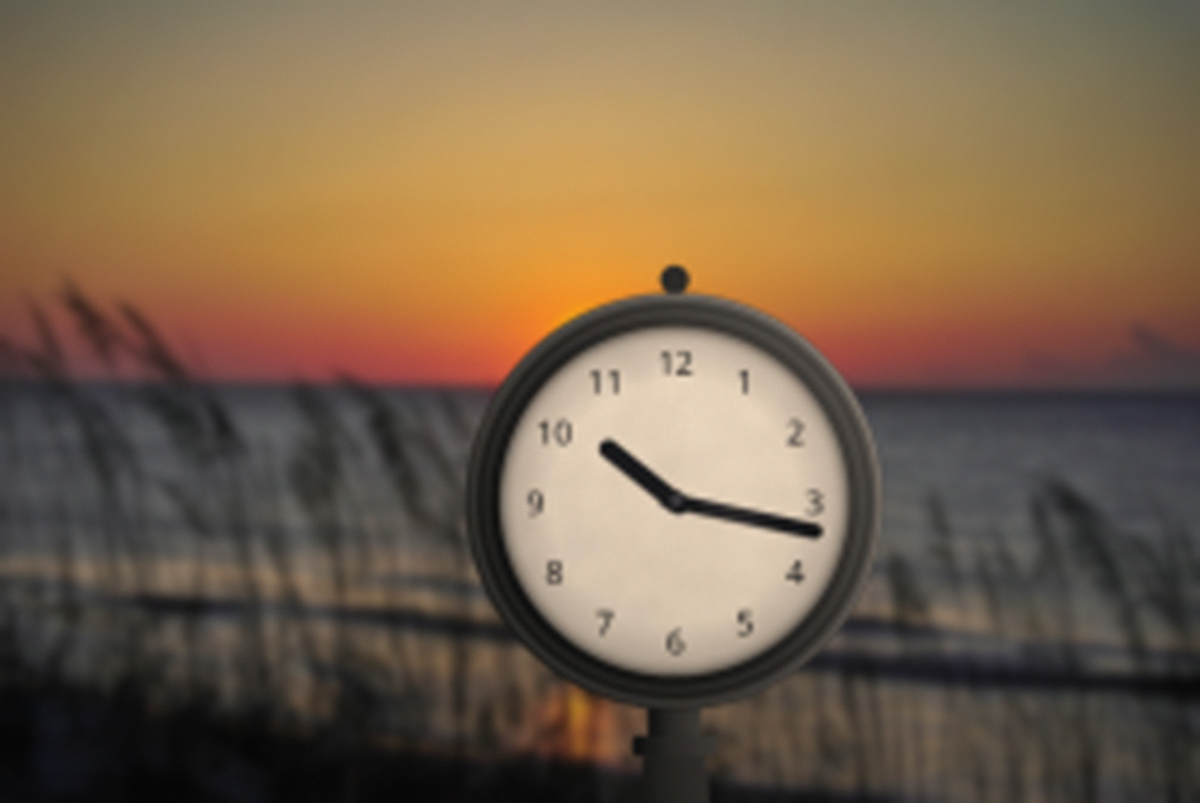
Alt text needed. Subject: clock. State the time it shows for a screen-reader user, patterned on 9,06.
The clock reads 10,17
